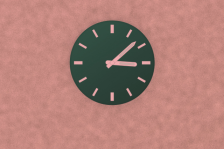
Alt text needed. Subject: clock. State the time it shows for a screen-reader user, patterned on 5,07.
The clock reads 3,08
